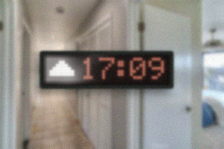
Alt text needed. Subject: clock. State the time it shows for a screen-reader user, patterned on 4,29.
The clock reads 17,09
